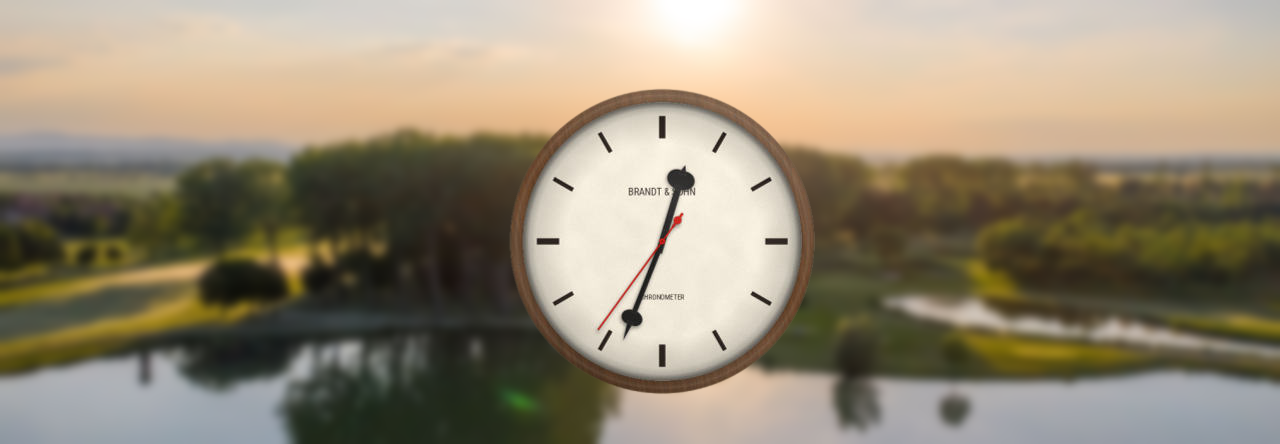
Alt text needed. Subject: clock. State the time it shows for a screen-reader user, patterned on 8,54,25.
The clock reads 12,33,36
